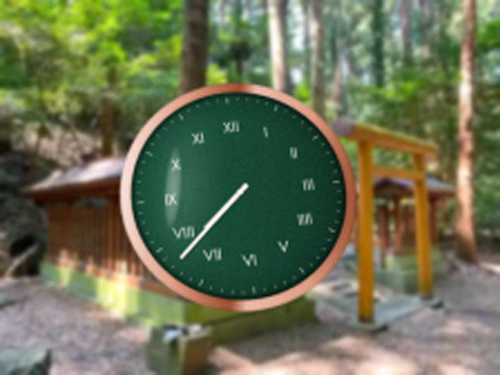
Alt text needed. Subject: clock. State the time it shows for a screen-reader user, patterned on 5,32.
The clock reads 7,38
